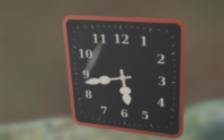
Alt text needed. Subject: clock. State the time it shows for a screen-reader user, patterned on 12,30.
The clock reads 5,43
